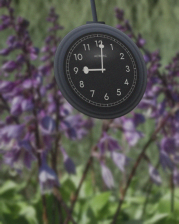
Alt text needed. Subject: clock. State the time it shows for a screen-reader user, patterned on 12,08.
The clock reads 9,01
